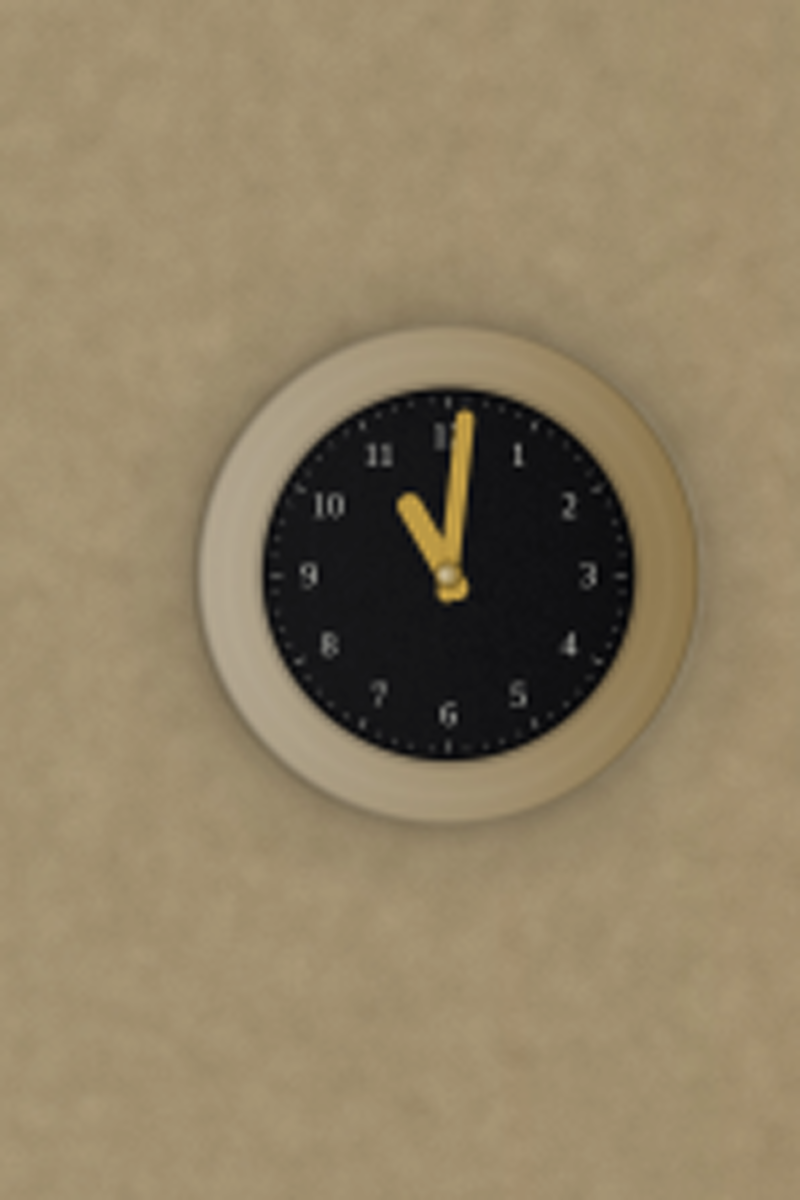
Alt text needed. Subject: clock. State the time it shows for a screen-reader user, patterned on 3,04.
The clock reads 11,01
